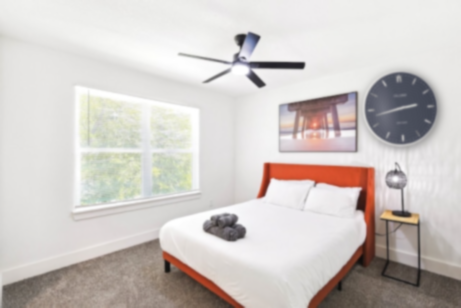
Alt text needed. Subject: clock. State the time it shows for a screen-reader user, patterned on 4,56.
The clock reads 2,43
